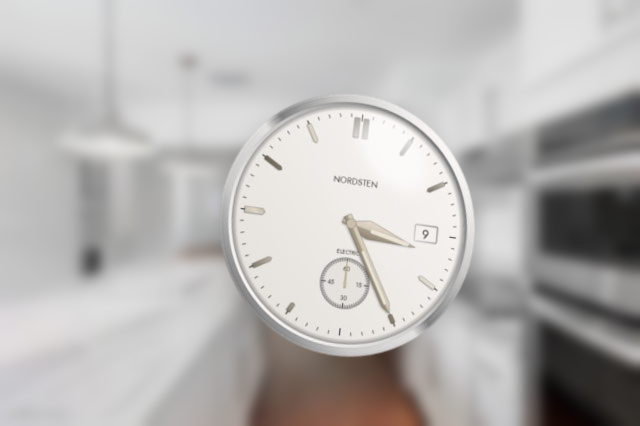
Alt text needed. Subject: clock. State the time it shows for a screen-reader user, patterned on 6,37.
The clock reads 3,25
